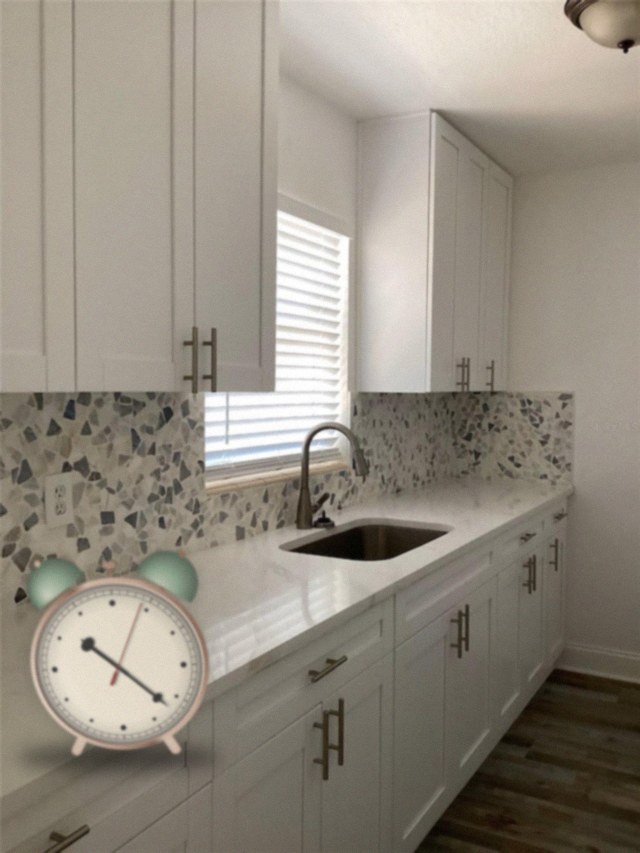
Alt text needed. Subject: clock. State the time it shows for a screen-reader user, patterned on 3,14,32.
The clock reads 10,22,04
